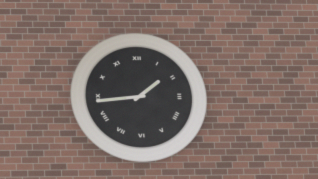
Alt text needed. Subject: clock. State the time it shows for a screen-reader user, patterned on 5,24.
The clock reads 1,44
